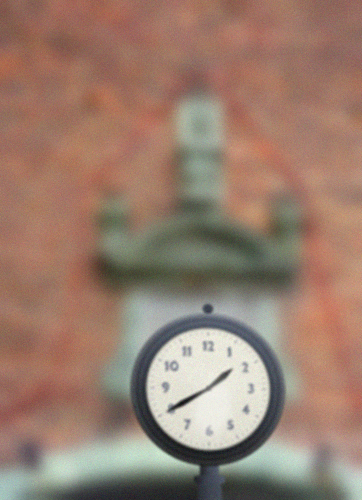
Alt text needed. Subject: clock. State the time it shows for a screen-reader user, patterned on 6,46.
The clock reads 1,40
